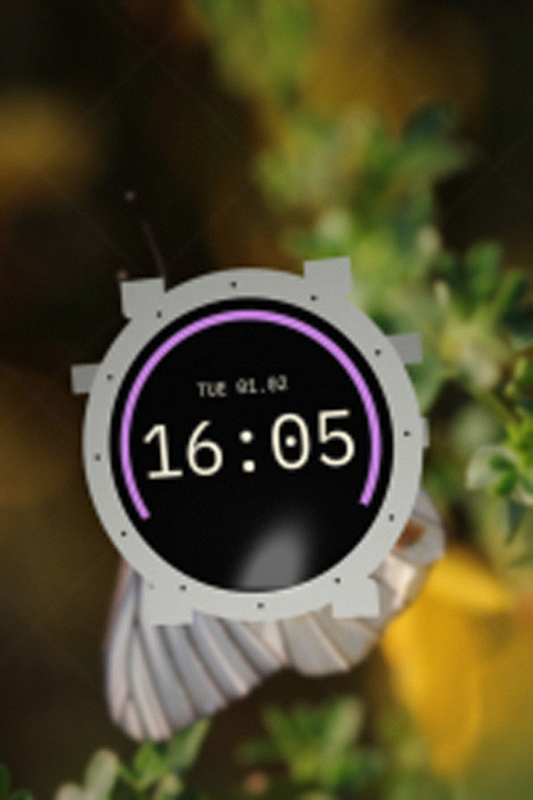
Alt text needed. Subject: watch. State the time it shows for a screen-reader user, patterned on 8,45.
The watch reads 16,05
